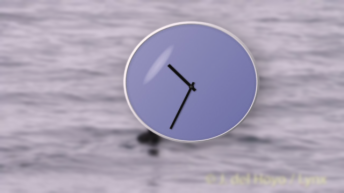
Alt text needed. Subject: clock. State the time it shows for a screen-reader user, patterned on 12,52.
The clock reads 10,34
